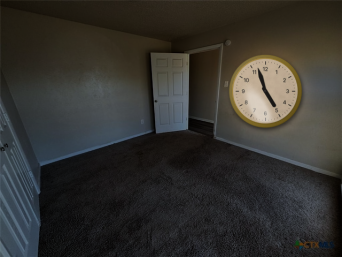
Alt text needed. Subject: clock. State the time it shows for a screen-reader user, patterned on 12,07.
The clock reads 4,57
